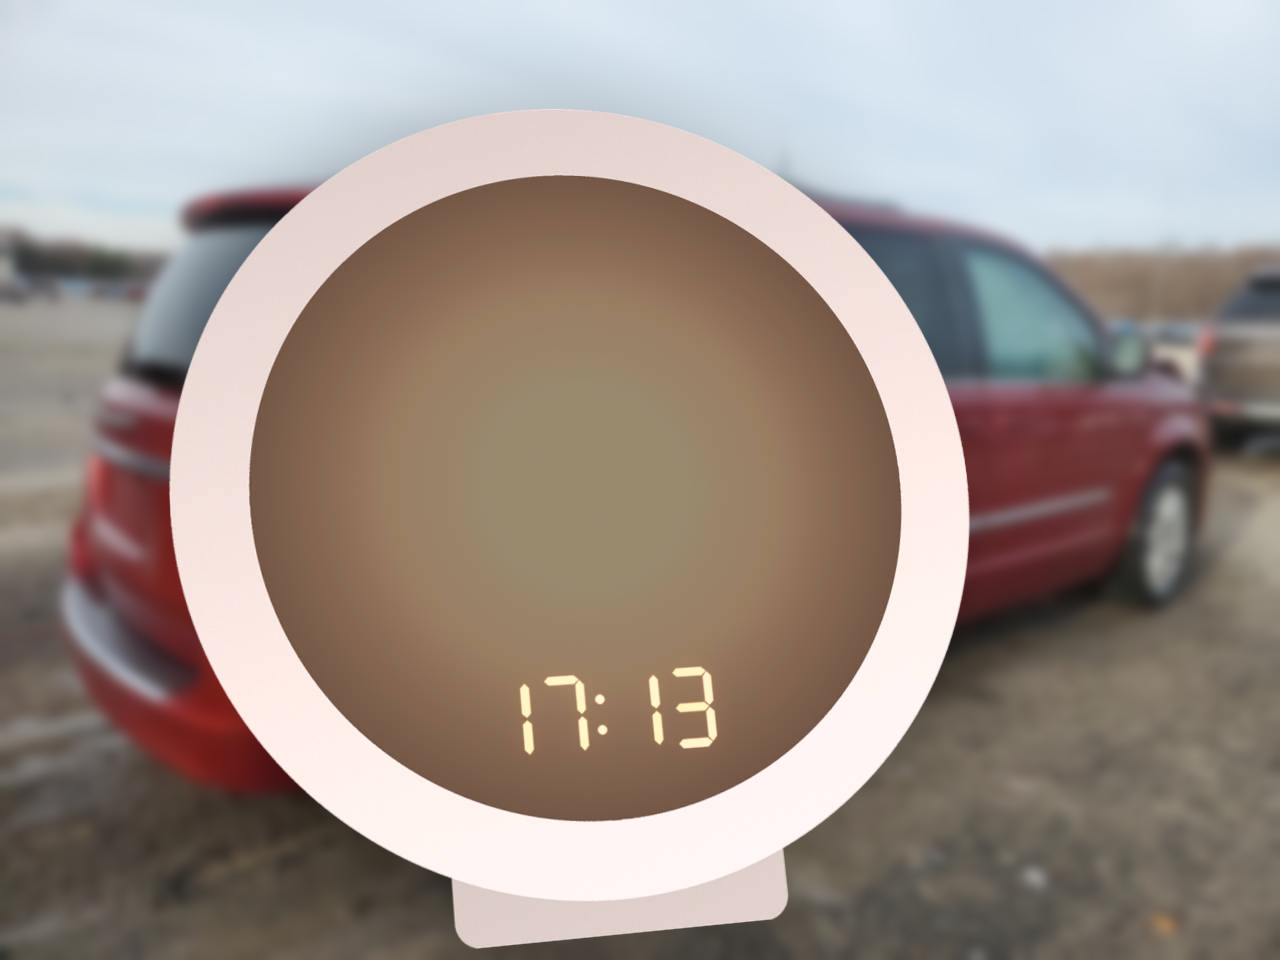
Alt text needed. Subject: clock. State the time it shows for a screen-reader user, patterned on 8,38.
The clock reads 17,13
